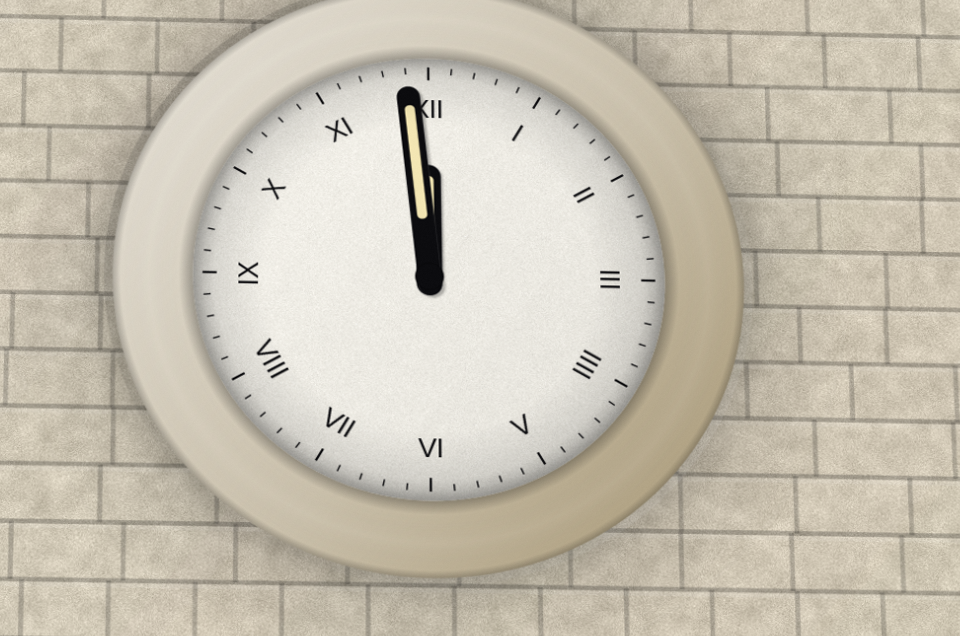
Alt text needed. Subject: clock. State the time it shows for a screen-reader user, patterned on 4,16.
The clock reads 11,59
